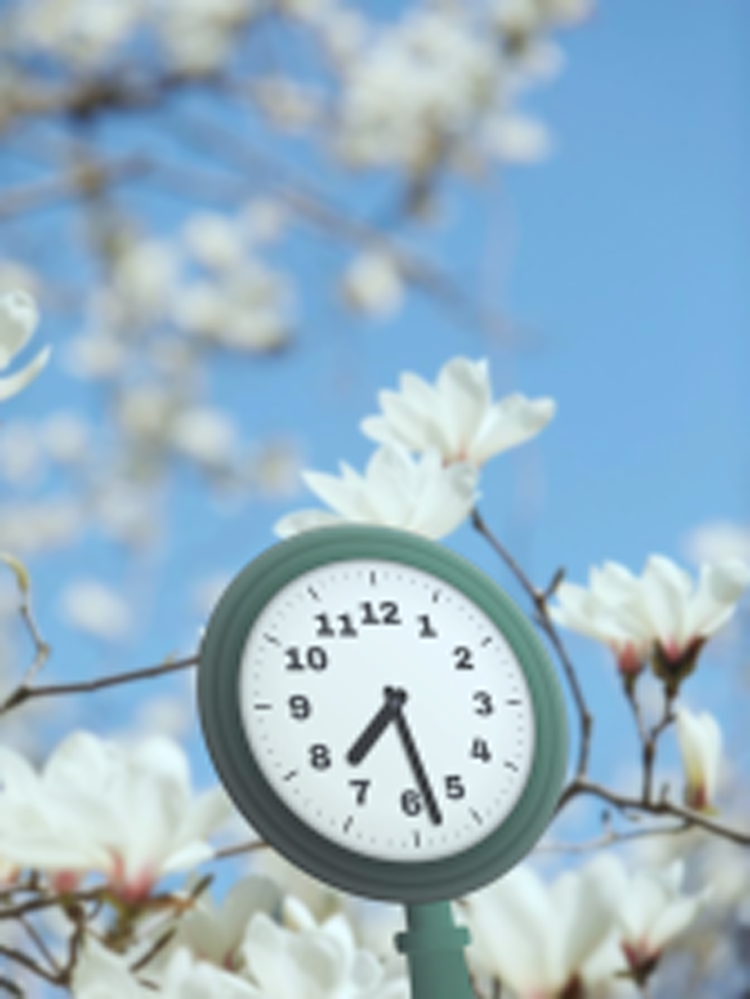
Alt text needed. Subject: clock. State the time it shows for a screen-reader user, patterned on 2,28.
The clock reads 7,28
